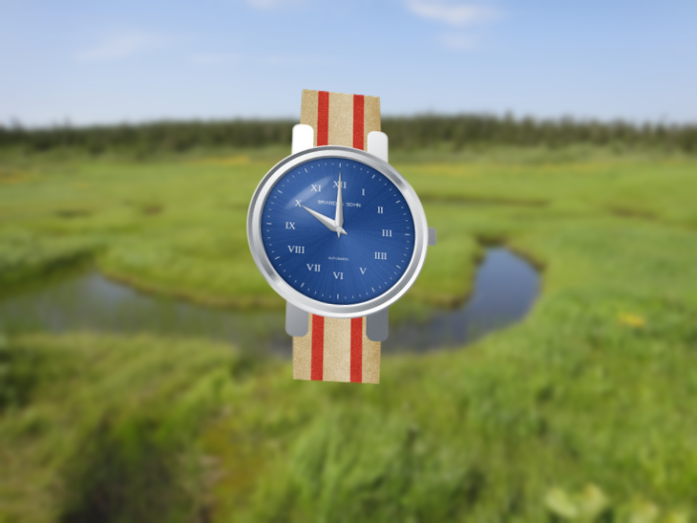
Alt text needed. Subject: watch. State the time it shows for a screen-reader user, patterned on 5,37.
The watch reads 10,00
